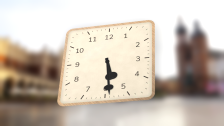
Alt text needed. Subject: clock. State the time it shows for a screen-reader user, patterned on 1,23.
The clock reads 5,29
